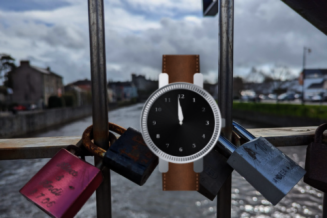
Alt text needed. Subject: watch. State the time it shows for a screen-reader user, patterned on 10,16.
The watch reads 11,59
